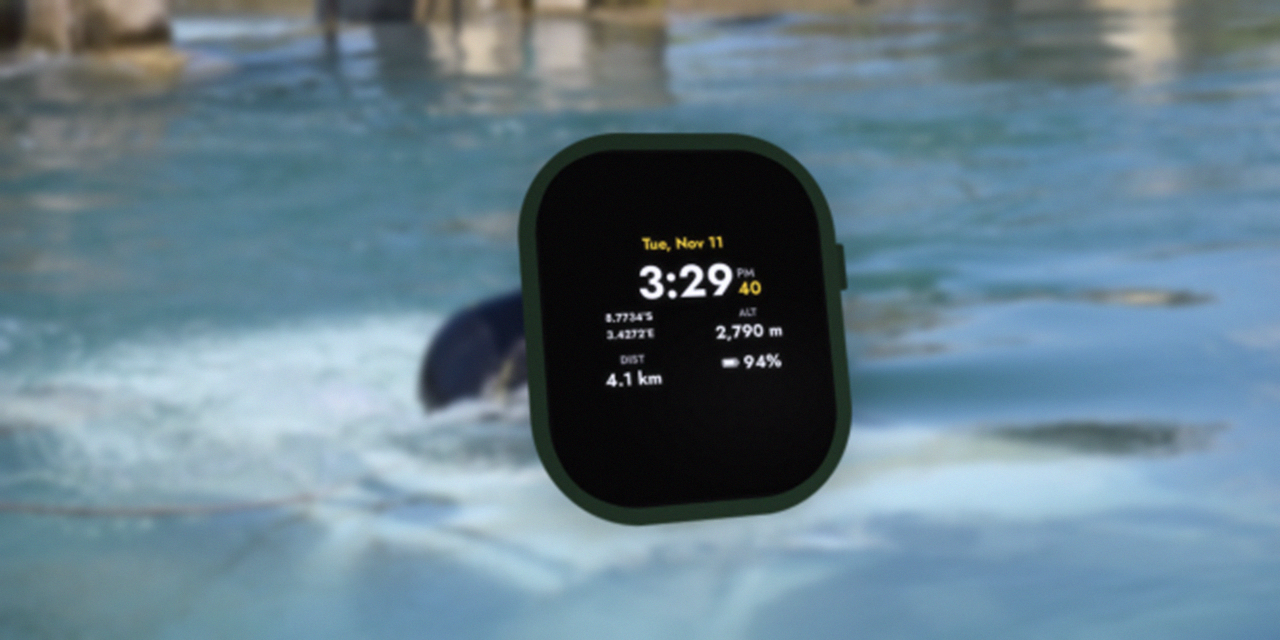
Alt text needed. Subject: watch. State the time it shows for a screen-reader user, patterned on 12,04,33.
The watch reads 3,29,40
